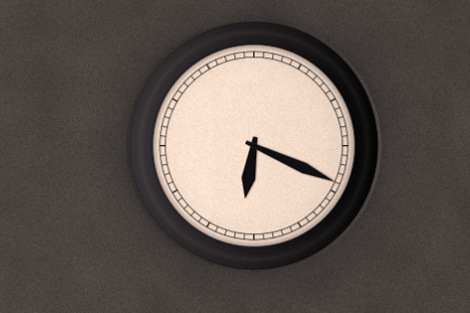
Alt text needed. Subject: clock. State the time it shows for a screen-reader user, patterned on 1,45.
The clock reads 6,19
